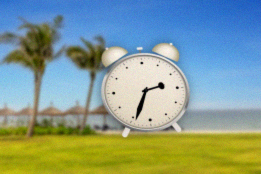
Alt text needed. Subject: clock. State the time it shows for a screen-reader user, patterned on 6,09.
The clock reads 2,34
